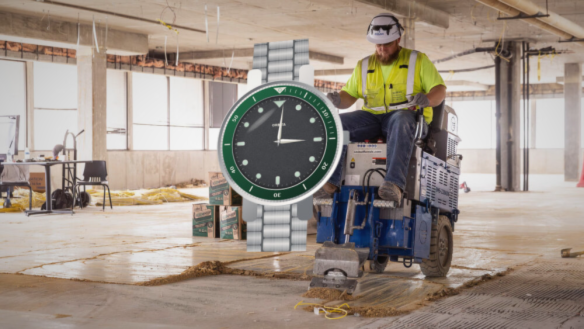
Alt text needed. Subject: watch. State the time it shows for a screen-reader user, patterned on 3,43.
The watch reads 3,01
